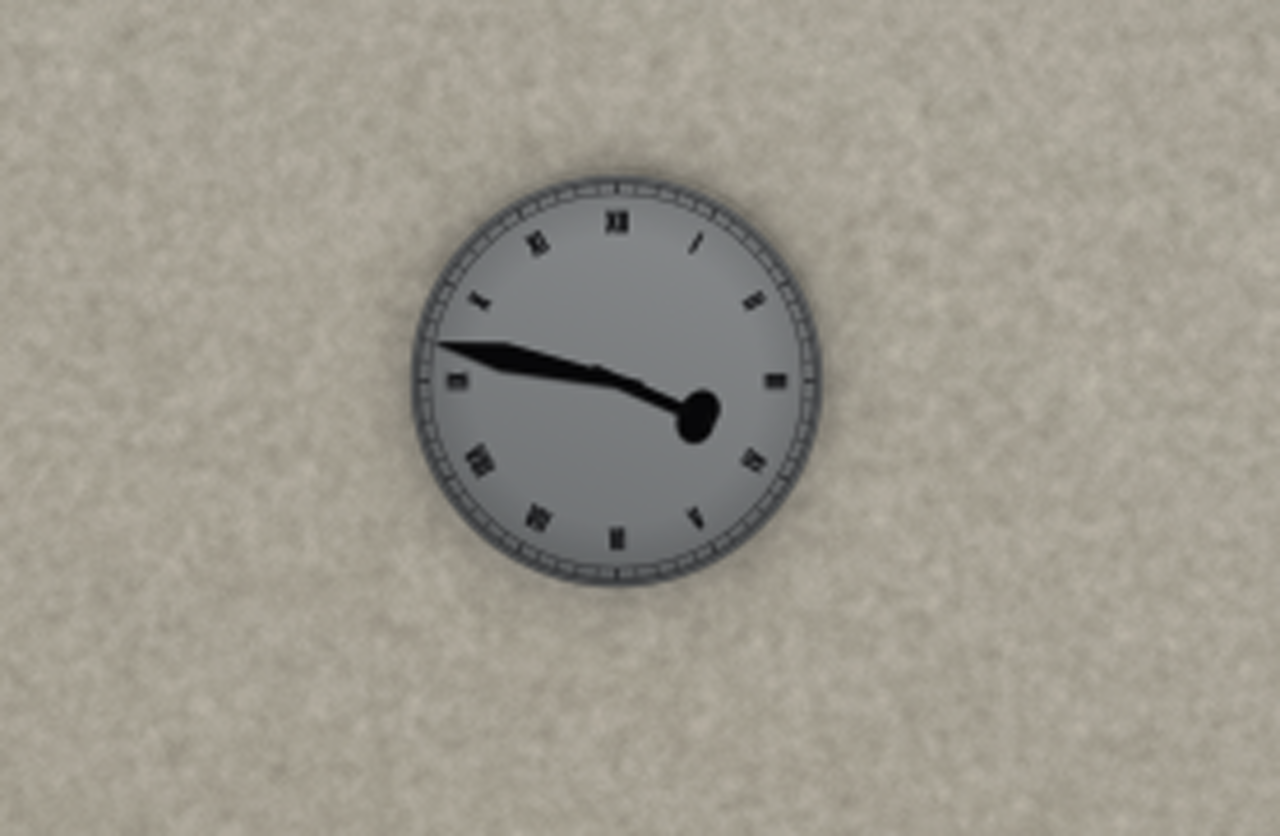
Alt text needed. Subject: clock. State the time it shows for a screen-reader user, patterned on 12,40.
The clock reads 3,47
